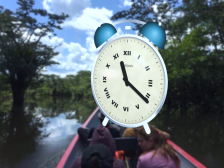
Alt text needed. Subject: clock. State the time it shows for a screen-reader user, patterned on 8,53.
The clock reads 11,21
